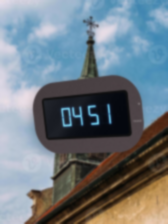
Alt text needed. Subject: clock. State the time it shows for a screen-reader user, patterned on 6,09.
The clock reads 4,51
